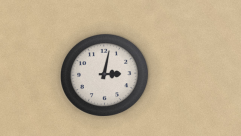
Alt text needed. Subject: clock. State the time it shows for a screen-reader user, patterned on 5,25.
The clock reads 3,02
